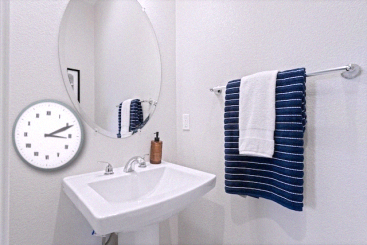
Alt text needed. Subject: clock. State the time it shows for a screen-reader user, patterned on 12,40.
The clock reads 3,11
